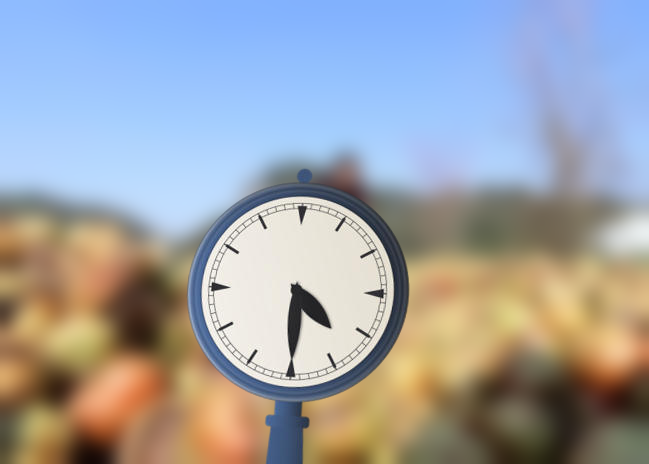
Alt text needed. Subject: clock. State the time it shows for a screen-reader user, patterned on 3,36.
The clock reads 4,30
